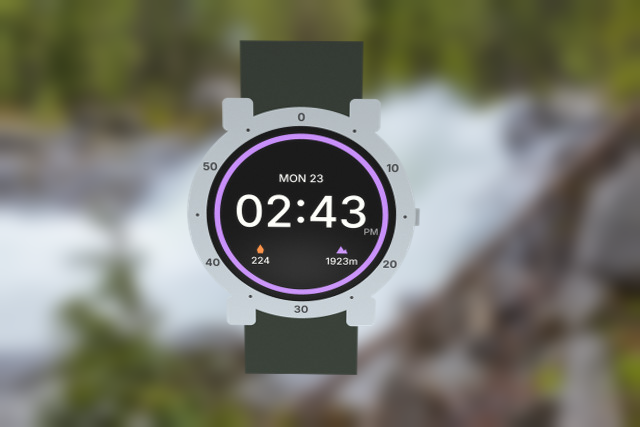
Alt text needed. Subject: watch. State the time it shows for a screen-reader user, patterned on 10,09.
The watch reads 2,43
